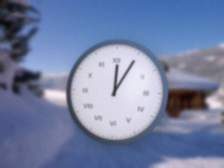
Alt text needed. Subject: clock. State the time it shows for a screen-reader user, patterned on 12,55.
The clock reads 12,05
